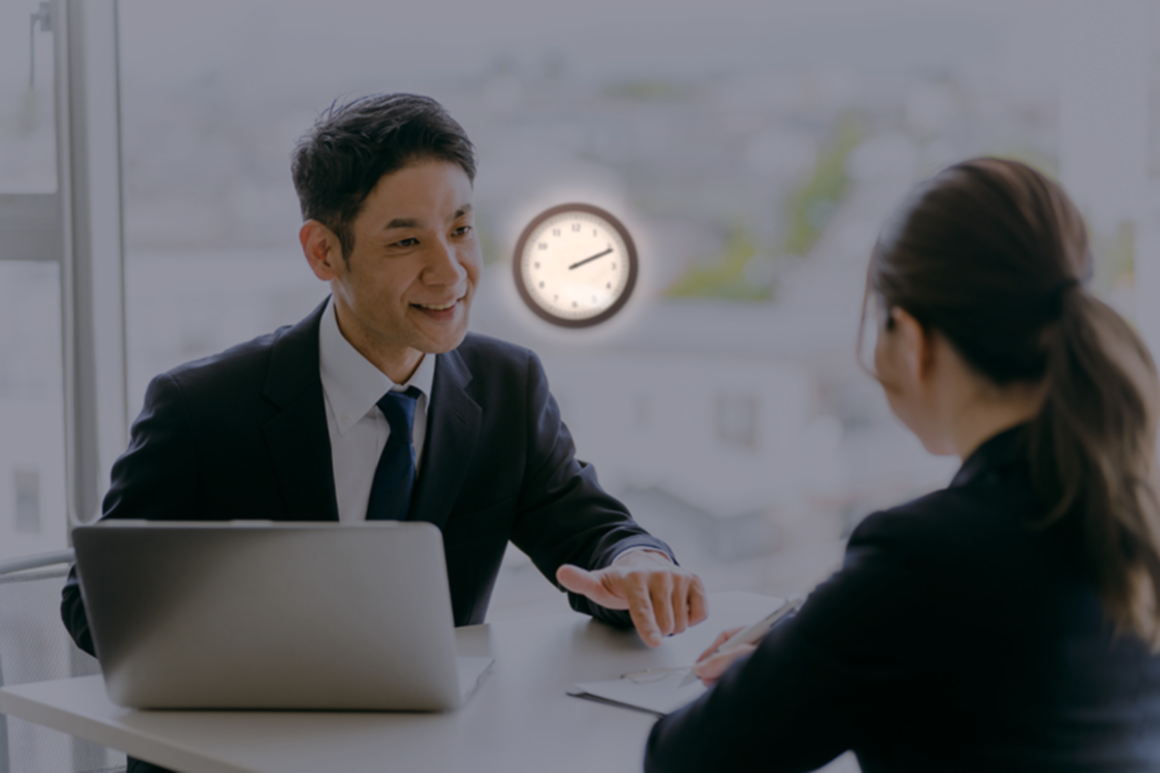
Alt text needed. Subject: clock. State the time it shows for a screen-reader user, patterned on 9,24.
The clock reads 2,11
